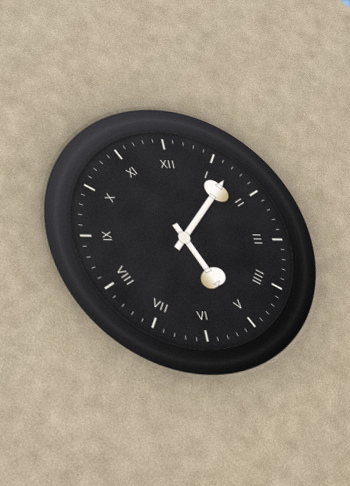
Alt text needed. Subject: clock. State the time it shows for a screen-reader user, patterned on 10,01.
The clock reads 5,07
